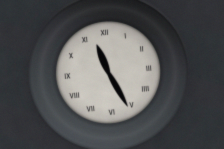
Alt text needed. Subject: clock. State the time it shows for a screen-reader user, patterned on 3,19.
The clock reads 11,26
